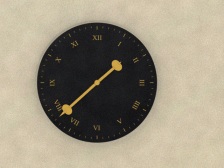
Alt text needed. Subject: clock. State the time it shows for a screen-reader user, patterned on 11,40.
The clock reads 1,38
